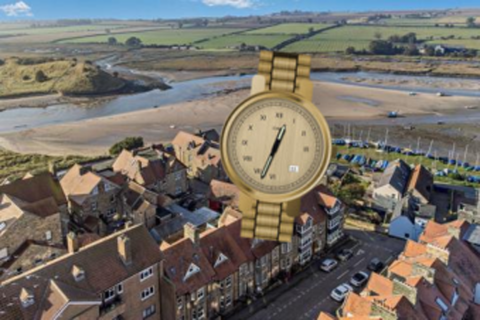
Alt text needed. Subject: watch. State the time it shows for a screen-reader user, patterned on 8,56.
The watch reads 12,33
